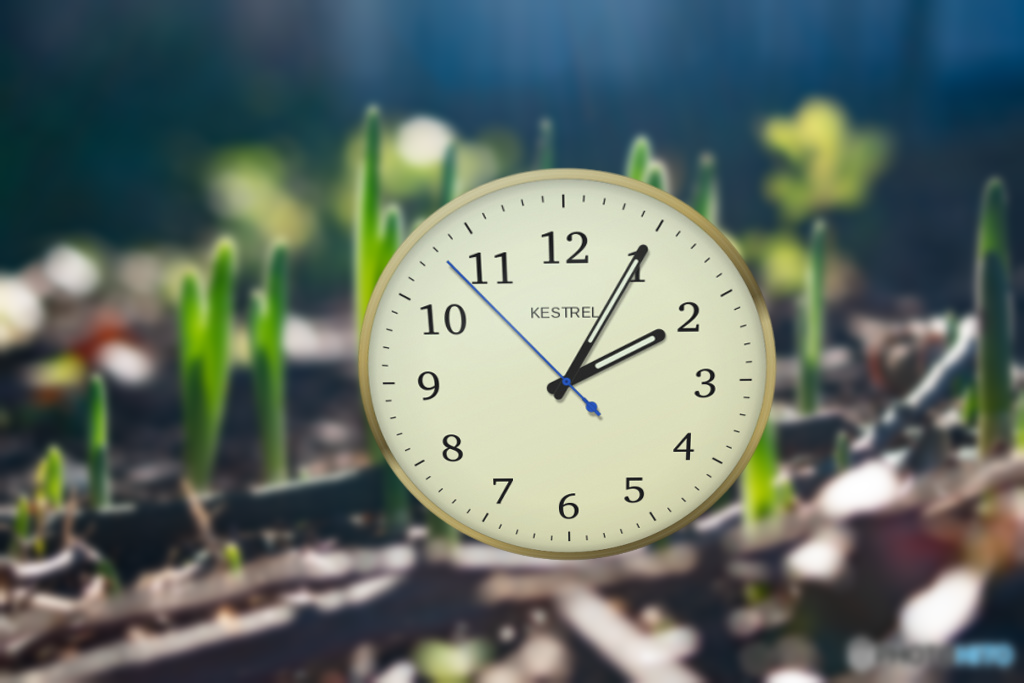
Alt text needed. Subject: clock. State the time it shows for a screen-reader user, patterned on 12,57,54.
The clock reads 2,04,53
